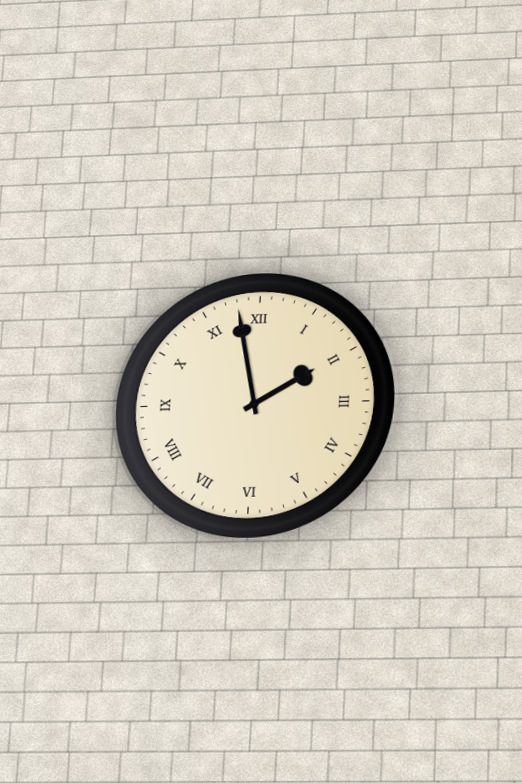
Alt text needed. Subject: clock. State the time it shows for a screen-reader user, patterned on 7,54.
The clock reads 1,58
